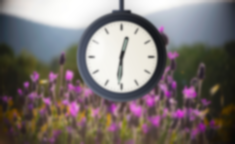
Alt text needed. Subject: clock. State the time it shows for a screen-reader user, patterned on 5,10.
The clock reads 12,31
